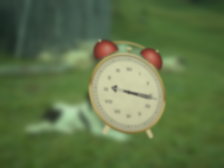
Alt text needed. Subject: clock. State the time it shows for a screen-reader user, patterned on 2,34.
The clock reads 9,16
